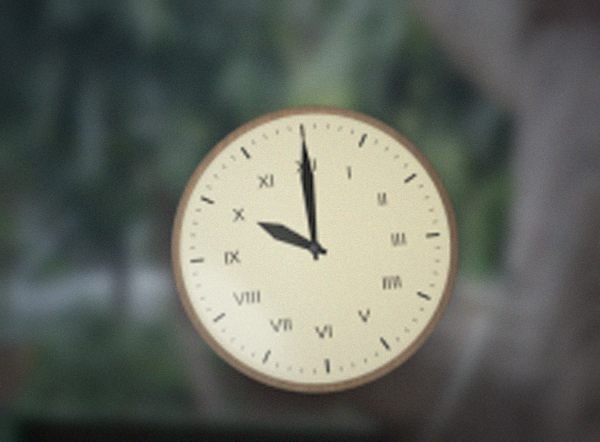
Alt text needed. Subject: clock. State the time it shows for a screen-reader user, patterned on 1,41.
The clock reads 10,00
